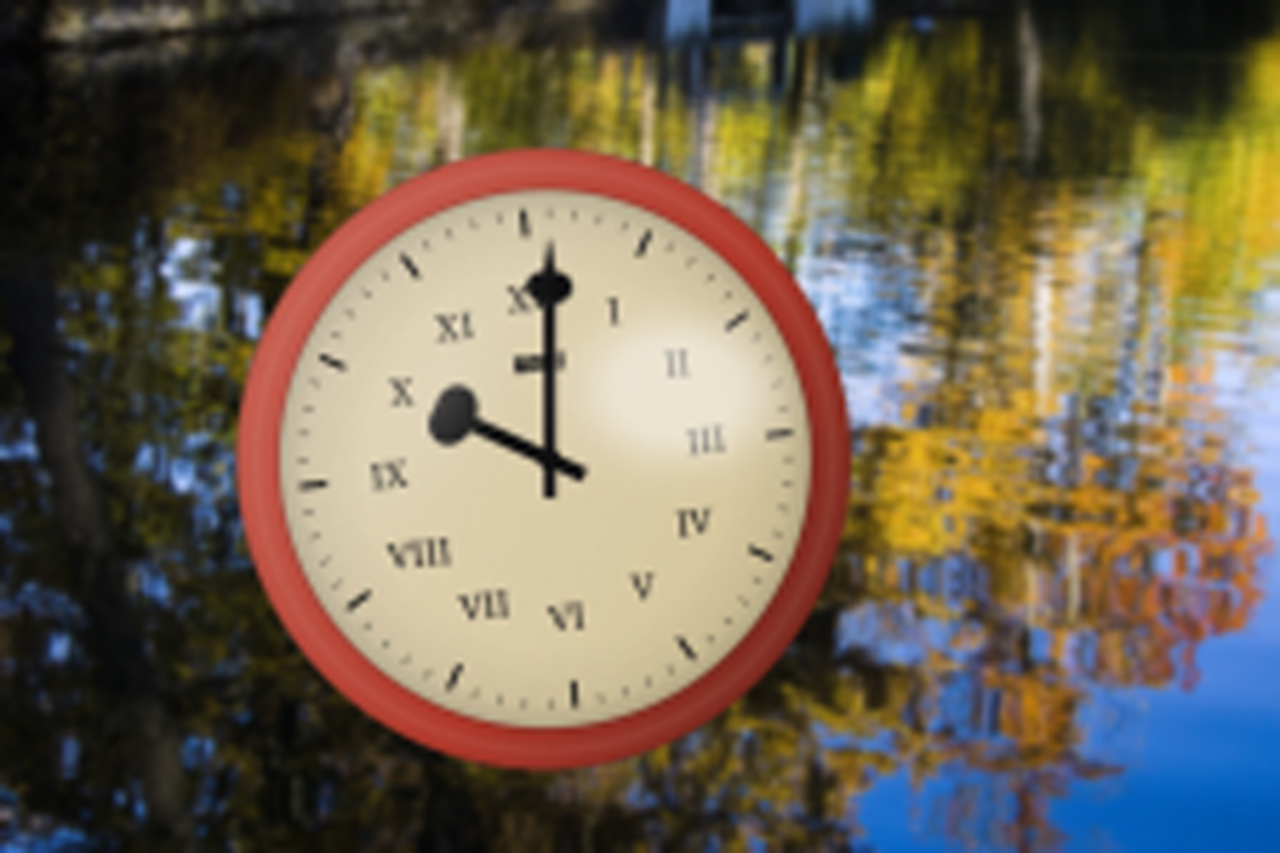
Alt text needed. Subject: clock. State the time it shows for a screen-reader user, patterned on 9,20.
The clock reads 10,01
